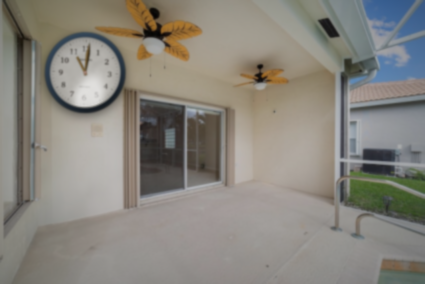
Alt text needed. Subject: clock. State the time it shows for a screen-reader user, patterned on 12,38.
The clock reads 11,01
